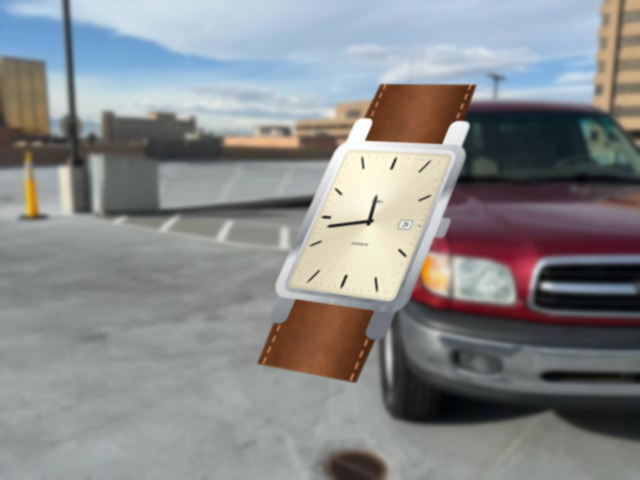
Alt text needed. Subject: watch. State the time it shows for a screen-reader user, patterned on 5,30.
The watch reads 11,43
